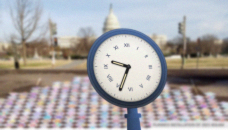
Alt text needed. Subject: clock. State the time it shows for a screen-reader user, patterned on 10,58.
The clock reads 9,34
